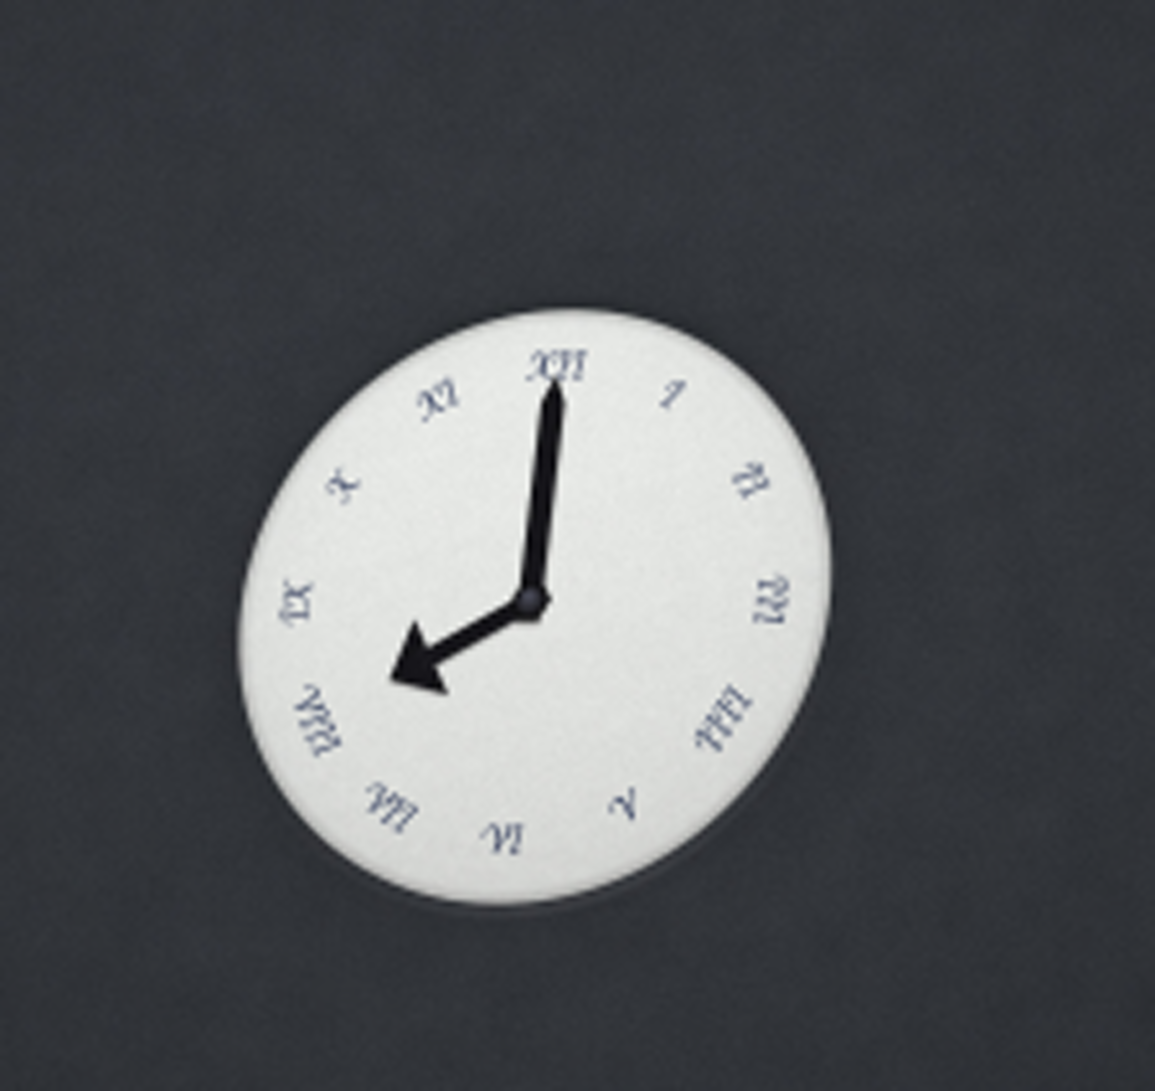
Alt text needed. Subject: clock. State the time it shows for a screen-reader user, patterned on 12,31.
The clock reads 8,00
